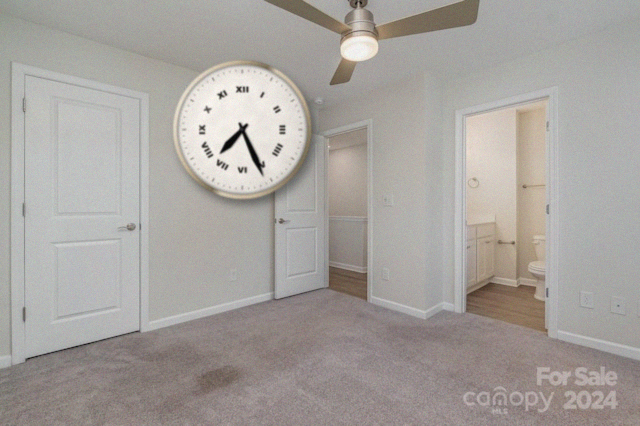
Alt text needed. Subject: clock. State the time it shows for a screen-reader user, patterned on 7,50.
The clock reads 7,26
